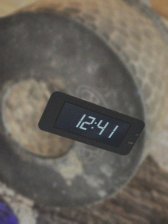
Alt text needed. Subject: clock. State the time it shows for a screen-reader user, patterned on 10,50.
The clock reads 12,41
